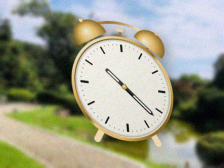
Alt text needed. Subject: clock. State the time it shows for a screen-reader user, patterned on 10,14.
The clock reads 10,22
